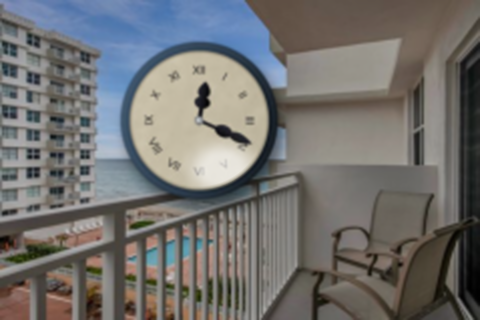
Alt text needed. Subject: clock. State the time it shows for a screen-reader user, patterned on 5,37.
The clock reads 12,19
